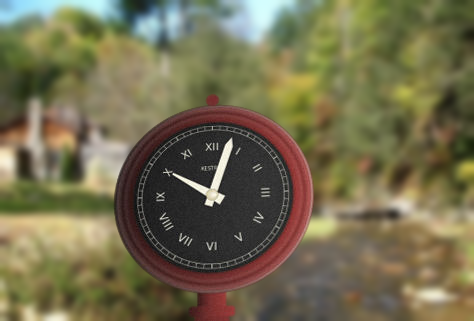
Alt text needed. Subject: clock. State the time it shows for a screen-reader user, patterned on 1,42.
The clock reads 10,03
